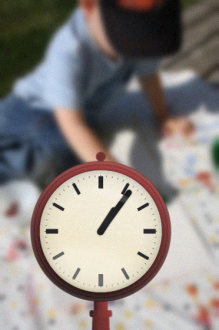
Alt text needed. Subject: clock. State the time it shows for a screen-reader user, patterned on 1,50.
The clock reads 1,06
